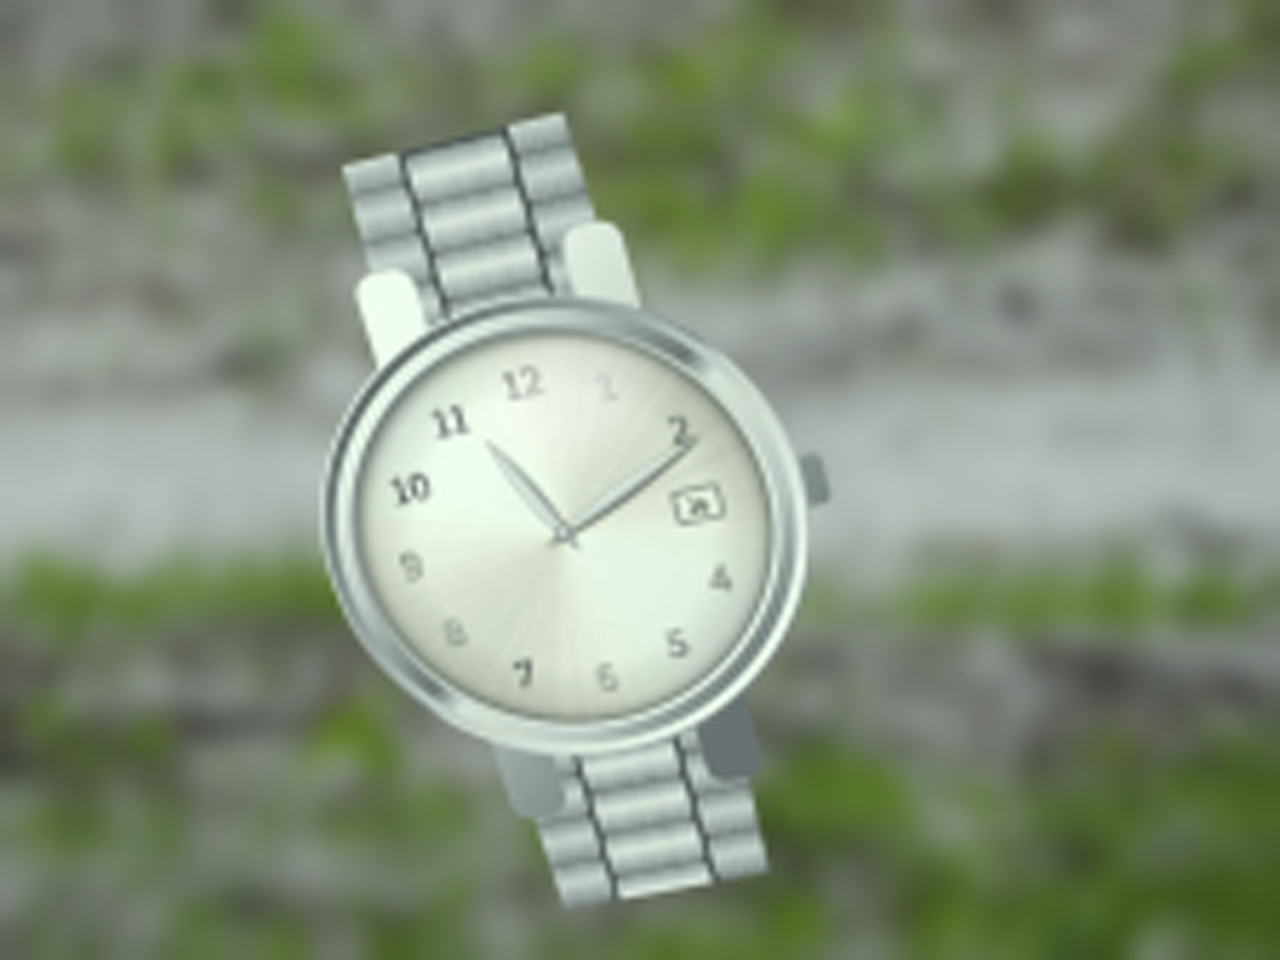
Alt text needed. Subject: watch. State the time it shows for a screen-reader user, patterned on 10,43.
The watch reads 11,11
